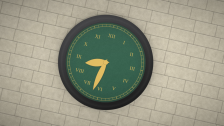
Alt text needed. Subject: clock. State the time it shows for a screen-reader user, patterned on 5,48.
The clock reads 8,32
